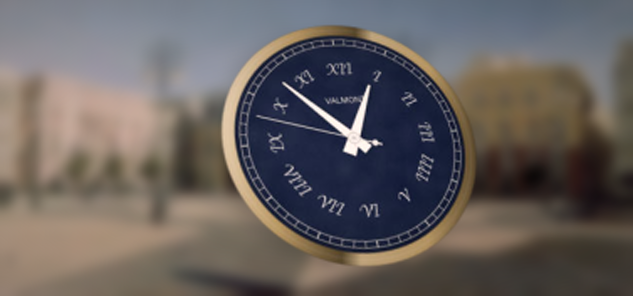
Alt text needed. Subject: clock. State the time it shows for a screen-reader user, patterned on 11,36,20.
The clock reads 12,52,48
